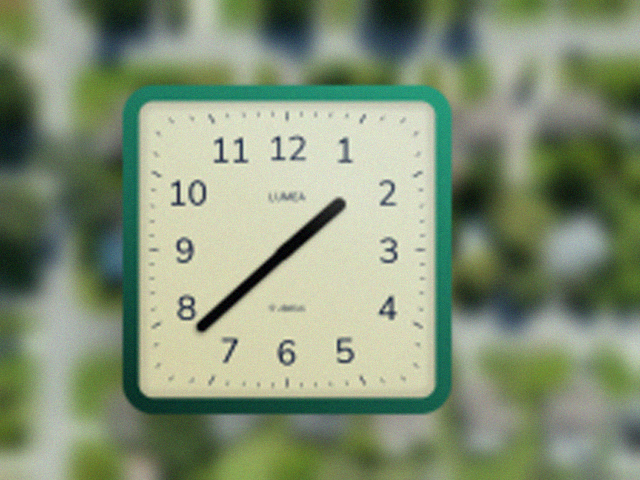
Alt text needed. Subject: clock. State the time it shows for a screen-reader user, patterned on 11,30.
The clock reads 1,38
